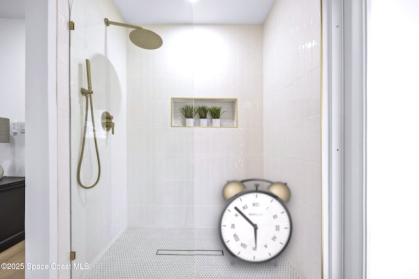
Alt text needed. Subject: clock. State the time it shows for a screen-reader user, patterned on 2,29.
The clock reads 5,52
